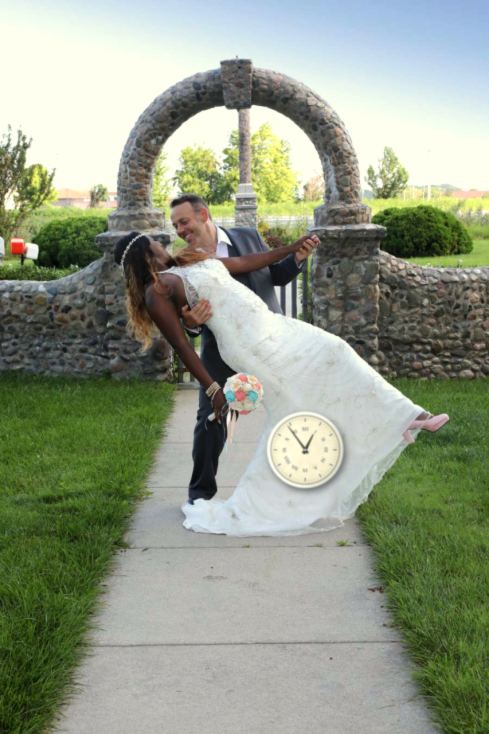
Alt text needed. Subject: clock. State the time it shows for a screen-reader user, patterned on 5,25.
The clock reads 12,54
